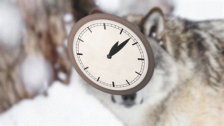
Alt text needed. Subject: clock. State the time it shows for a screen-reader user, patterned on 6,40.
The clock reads 1,08
